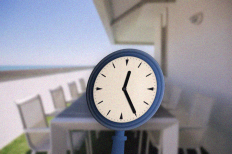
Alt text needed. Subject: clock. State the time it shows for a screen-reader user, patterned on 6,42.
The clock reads 12,25
